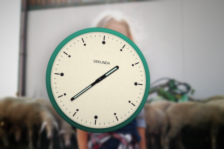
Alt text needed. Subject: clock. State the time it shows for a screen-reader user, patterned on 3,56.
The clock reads 1,38
